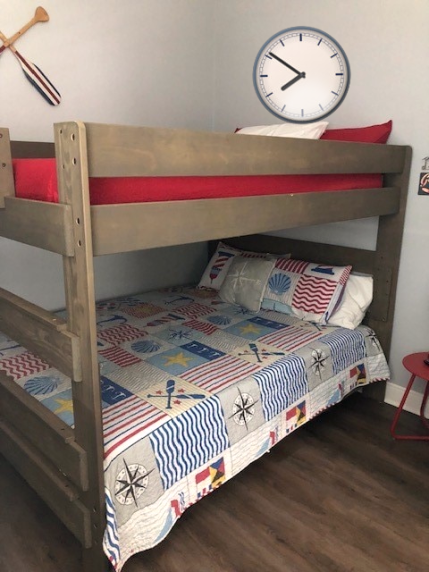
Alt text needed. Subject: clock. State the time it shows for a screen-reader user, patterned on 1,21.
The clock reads 7,51
